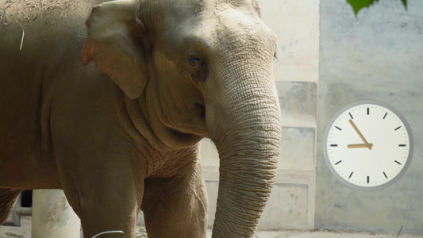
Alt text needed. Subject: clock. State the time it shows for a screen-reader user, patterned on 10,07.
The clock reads 8,54
